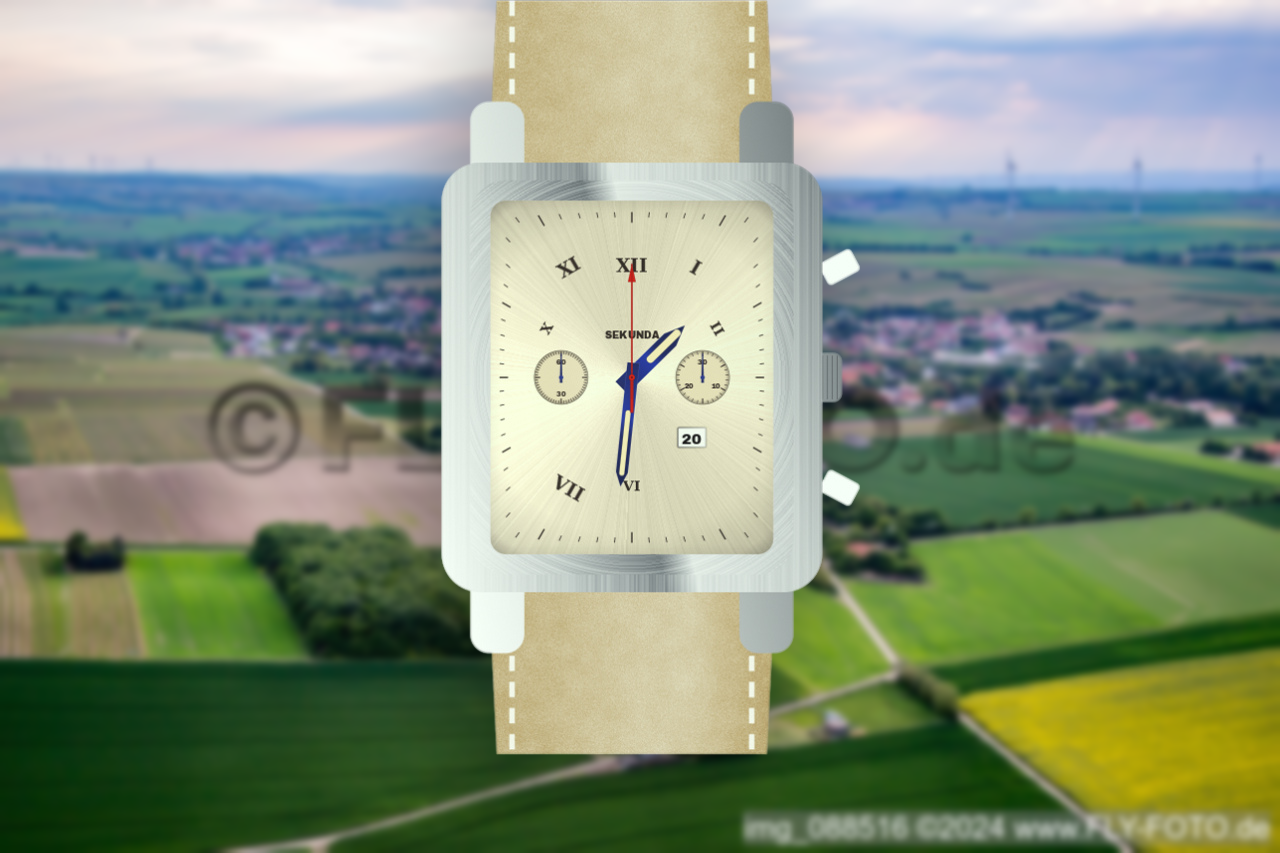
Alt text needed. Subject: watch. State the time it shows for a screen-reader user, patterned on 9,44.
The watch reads 1,31
